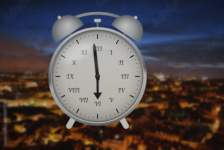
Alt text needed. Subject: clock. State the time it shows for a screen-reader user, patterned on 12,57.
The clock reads 5,59
